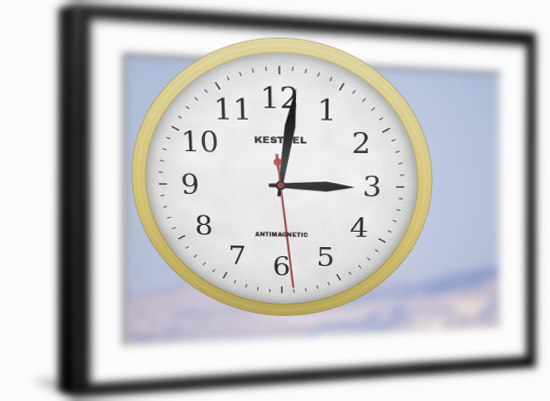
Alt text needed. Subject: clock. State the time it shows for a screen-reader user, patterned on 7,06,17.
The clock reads 3,01,29
